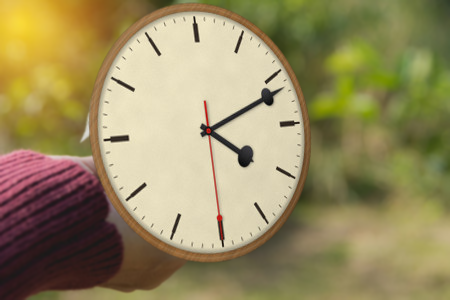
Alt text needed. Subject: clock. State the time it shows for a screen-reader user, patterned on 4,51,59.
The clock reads 4,11,30
